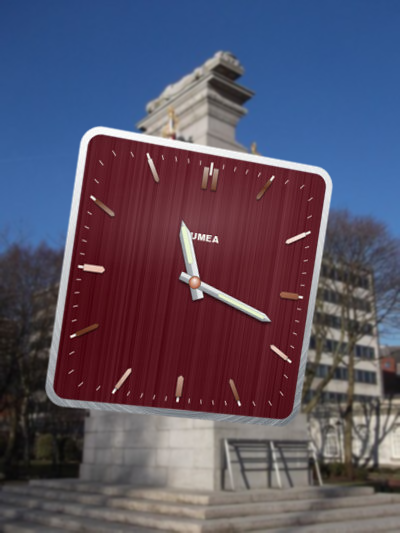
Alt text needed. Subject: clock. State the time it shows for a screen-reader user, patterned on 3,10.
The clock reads 11,18
